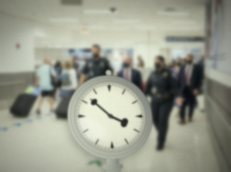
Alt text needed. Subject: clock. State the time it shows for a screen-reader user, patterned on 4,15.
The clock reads 3,52
